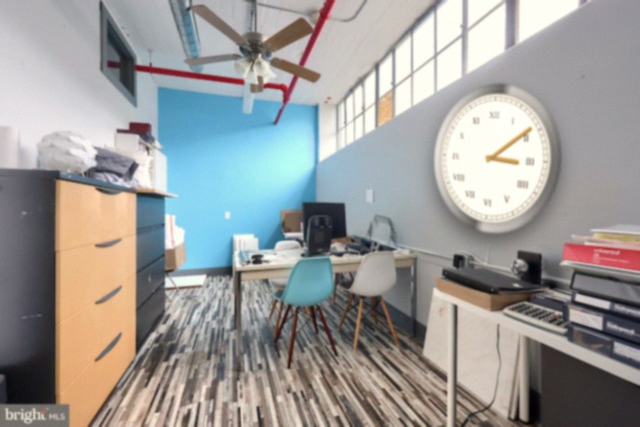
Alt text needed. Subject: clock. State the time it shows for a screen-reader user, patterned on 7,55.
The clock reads 3,09
